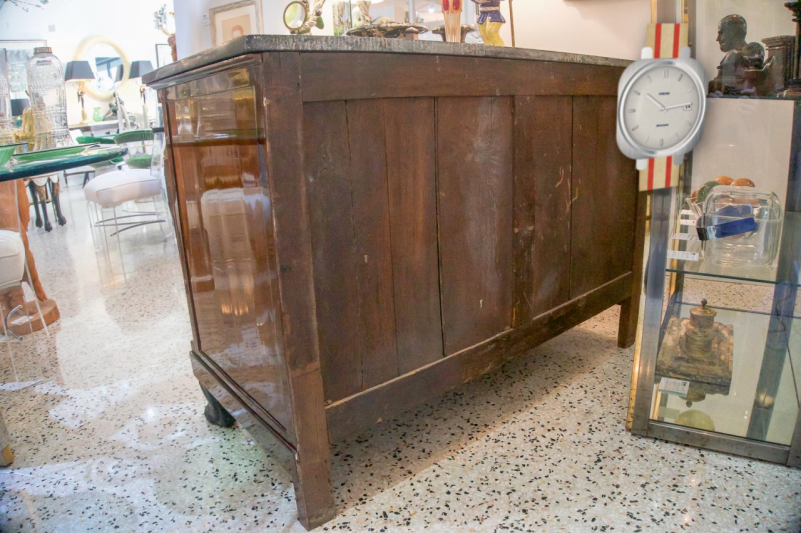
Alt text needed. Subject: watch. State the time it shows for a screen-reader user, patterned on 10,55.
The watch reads 10,14
